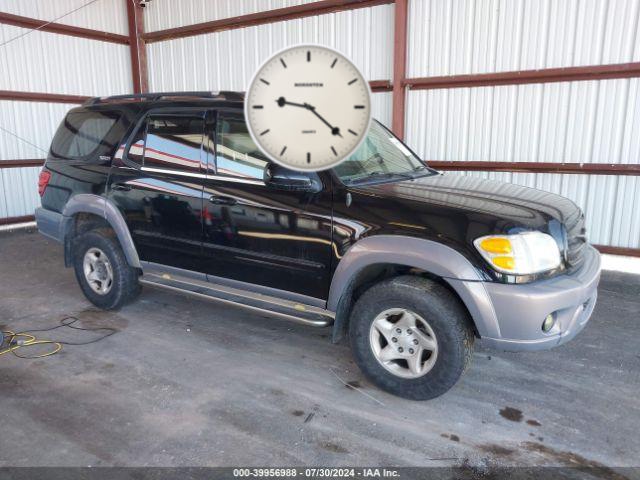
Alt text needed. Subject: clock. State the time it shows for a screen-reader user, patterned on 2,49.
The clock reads 9,22
